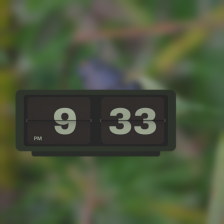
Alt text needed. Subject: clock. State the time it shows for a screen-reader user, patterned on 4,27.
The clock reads 9,33
